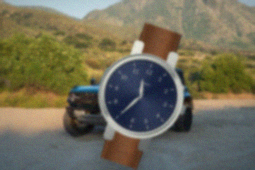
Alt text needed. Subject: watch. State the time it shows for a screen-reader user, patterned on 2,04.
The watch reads 11,35
